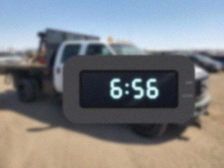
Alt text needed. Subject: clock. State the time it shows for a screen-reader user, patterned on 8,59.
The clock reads 6,56
